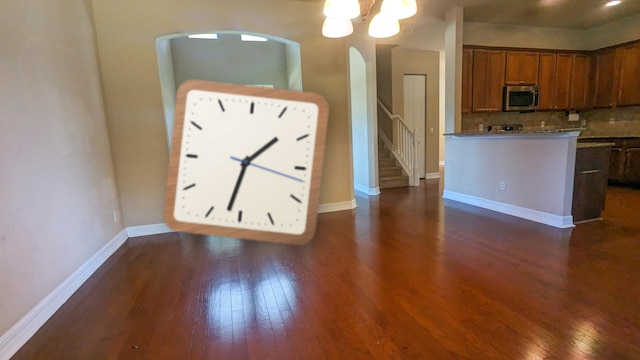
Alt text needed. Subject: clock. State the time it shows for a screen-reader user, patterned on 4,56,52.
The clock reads 1,32,17
